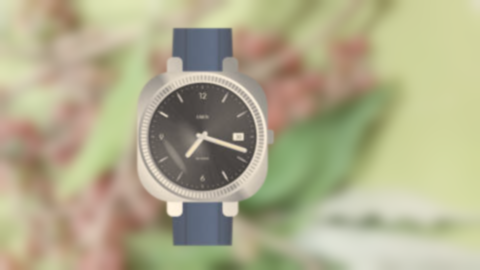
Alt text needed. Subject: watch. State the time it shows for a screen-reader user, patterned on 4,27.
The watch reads 7,18
